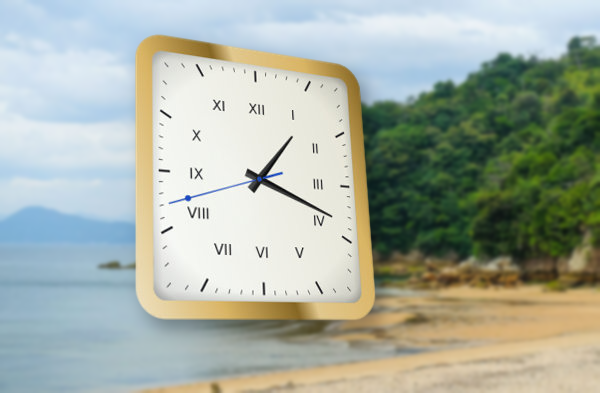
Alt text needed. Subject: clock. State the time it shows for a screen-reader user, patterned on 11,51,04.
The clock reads 1,18,42
